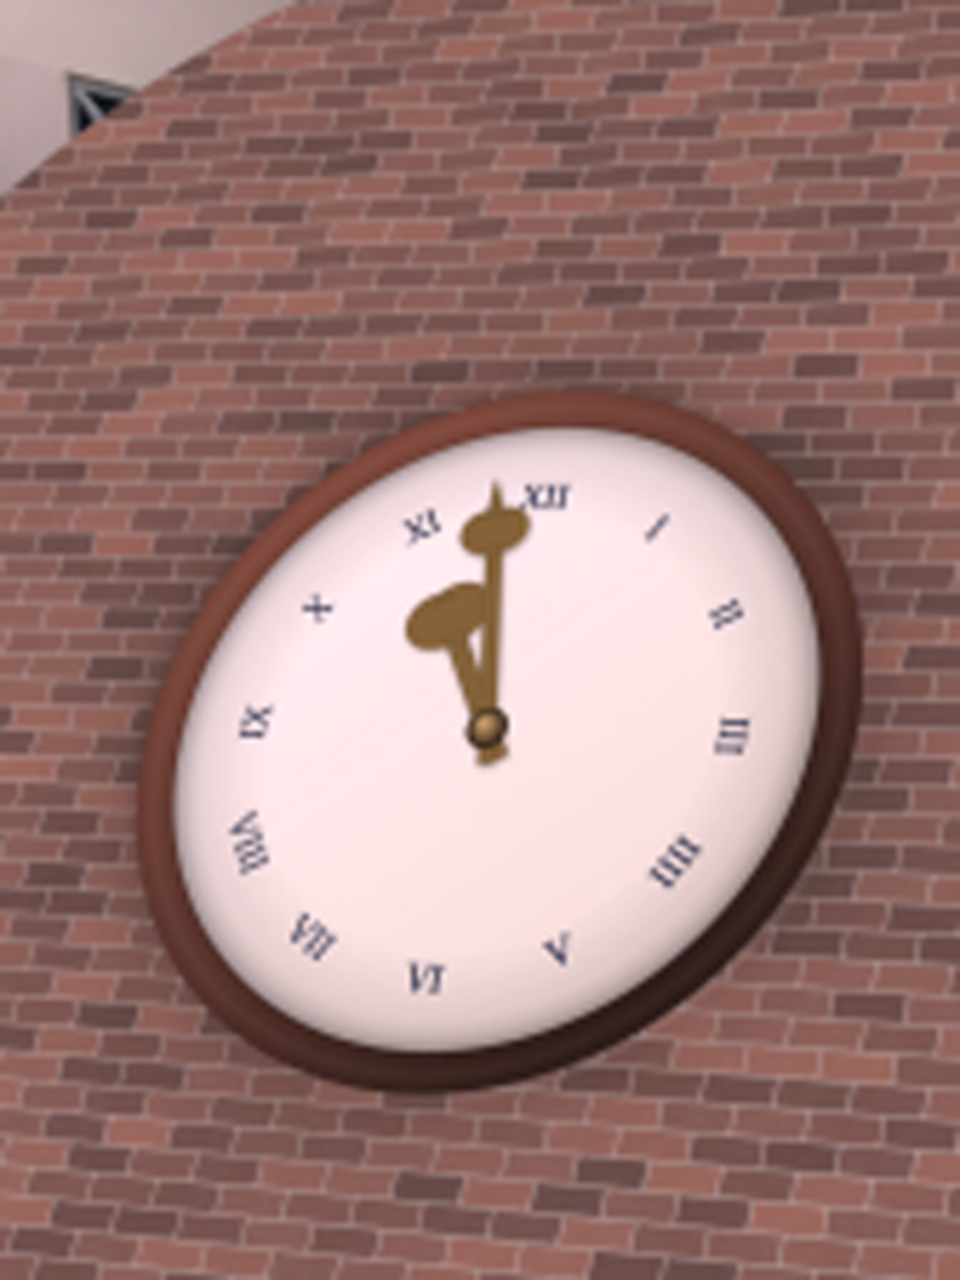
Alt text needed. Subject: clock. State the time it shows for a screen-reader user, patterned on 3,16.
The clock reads 10,58
